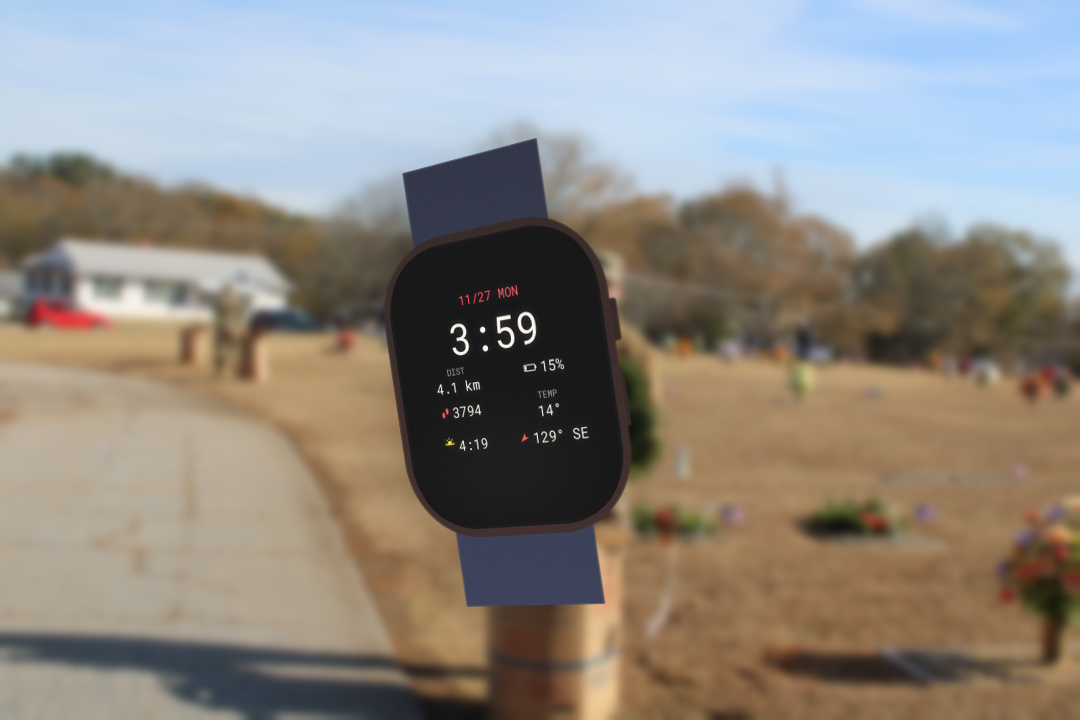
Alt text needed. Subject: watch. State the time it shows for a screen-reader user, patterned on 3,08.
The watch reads 3,59
